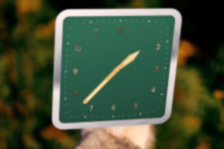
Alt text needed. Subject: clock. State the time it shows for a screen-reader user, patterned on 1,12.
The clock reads 1,37
